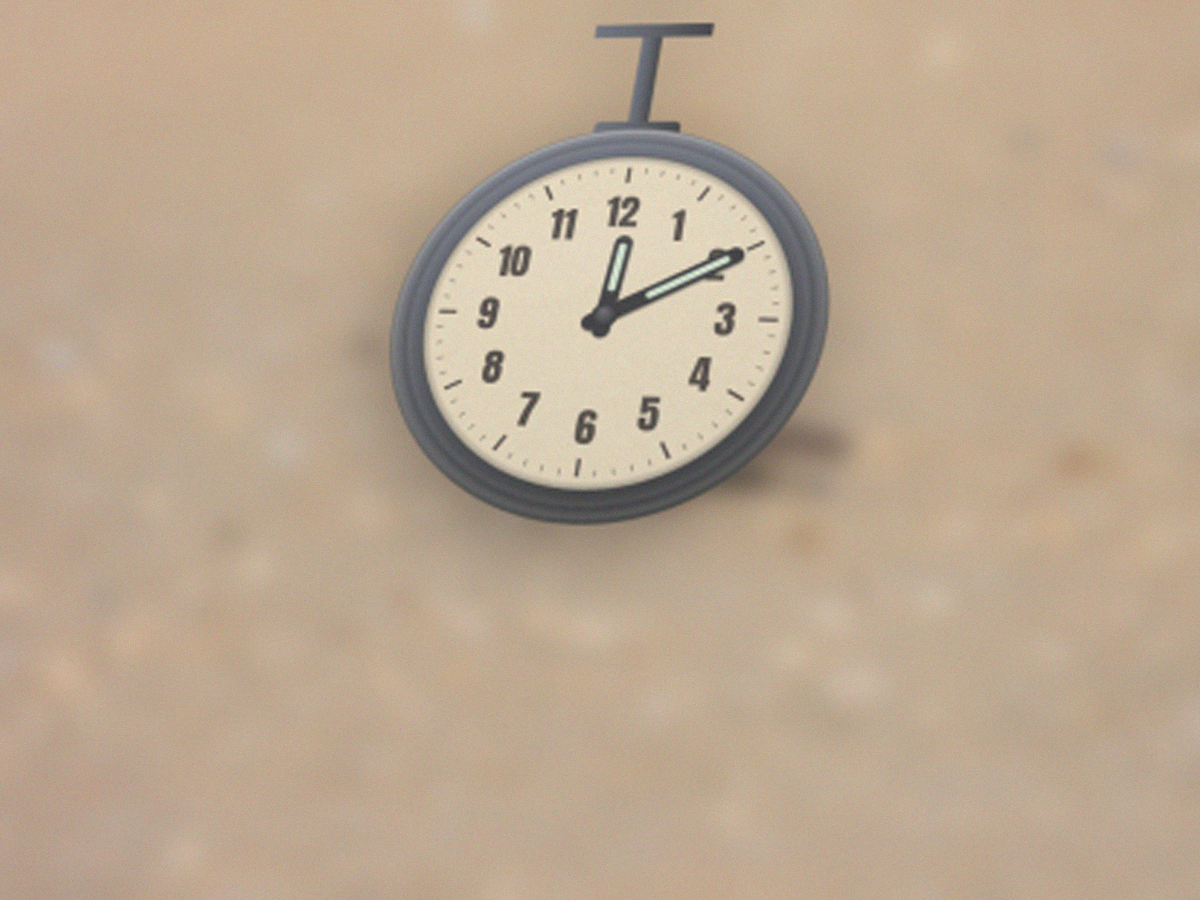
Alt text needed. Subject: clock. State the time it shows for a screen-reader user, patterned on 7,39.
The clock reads 12,10
